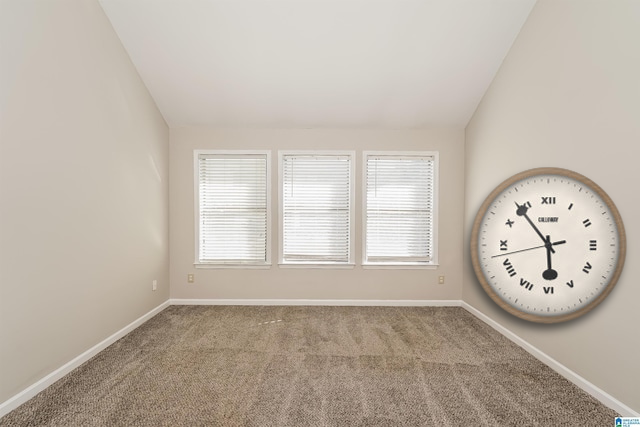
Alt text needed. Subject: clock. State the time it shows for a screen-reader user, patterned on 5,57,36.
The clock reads 5,53,43
